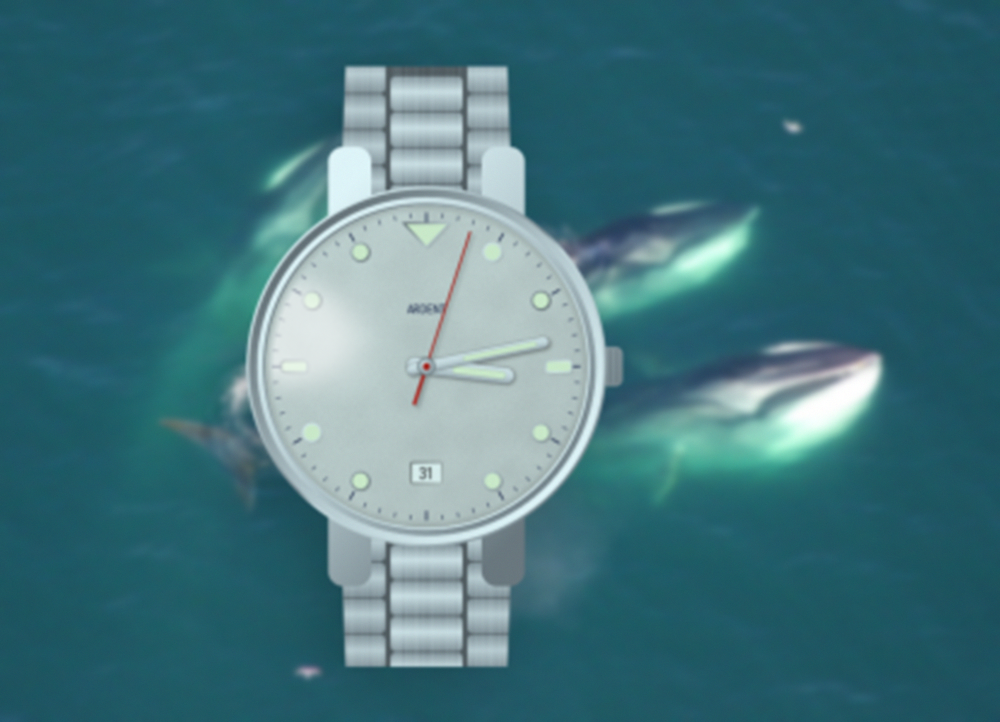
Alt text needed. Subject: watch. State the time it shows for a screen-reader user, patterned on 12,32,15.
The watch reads 3,13,03
